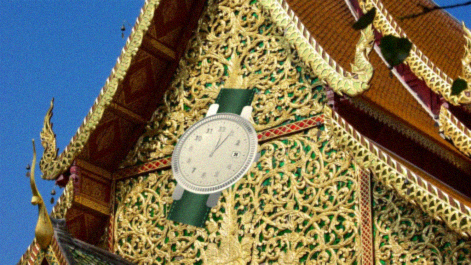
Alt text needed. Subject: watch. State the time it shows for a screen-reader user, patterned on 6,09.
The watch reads 12,04
